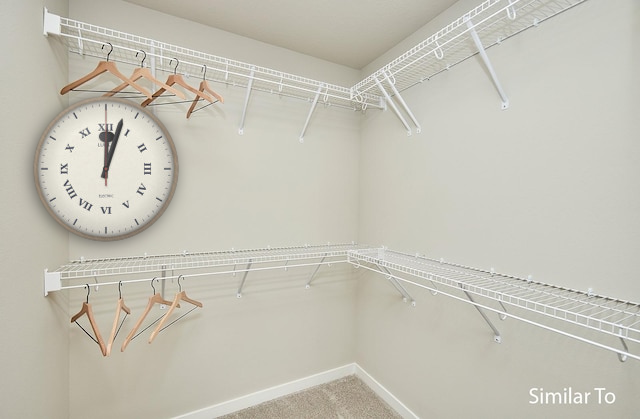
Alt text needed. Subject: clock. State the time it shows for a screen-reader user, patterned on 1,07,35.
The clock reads 12,03,00
